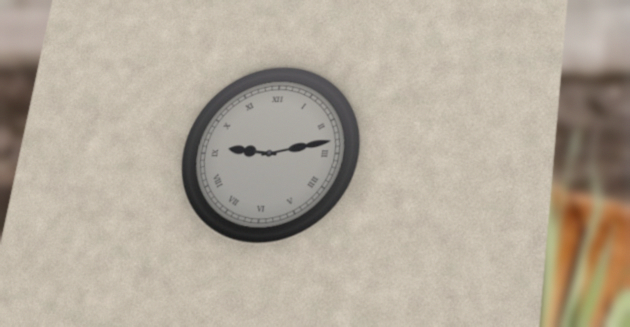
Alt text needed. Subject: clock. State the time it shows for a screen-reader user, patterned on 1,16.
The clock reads 9,13
